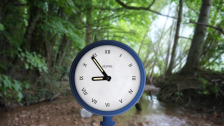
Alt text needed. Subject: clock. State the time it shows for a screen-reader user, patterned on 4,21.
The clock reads 8,54
